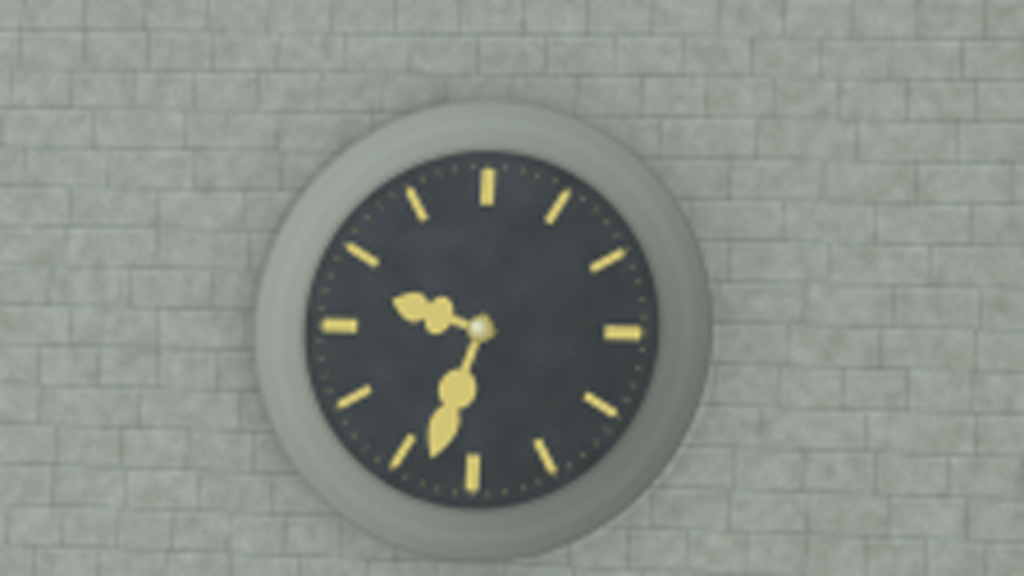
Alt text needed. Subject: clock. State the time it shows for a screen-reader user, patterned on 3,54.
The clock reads 9,33
